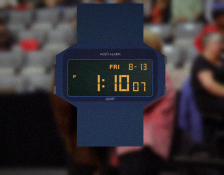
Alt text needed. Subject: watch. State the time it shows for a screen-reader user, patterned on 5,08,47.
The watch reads 1,10,07
